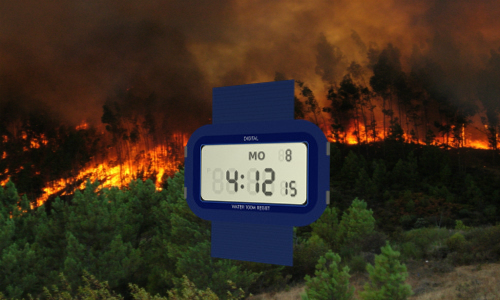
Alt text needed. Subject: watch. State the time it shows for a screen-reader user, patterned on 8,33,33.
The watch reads 4,12,15
